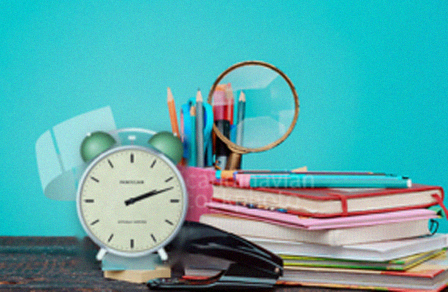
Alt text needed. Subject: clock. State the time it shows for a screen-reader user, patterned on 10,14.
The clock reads 2,12
